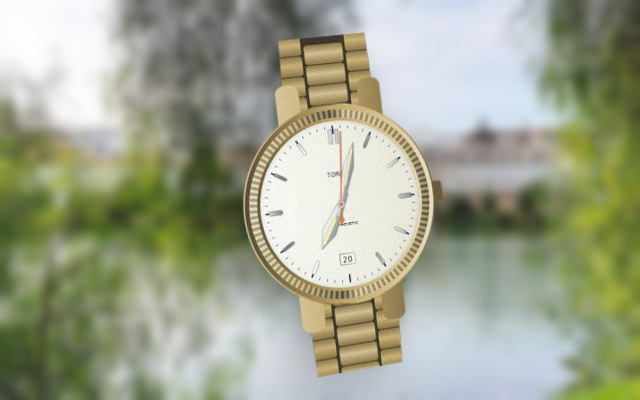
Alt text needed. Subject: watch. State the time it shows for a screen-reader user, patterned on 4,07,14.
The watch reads 7,03,01
